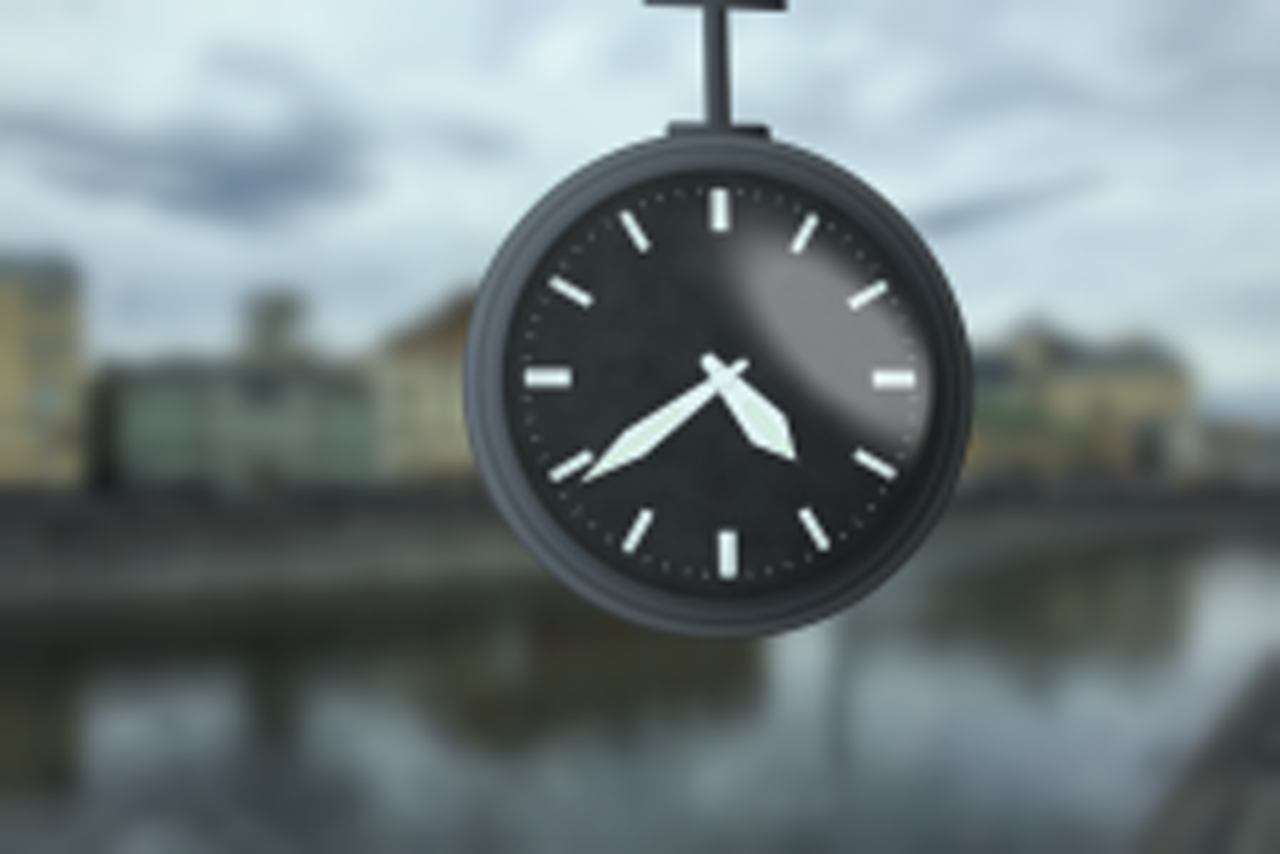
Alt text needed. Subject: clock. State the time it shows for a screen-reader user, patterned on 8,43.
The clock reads 4,39
